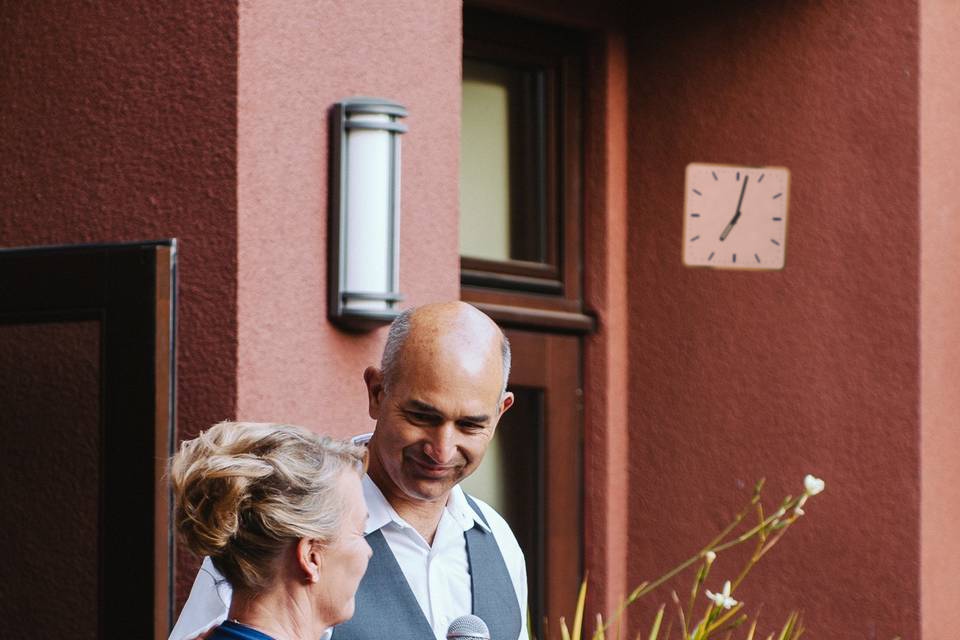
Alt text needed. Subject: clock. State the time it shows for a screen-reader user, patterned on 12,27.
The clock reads 7,02
